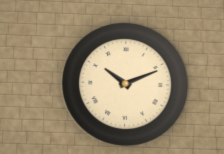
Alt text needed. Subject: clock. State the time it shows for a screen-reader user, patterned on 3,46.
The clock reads 10,11
